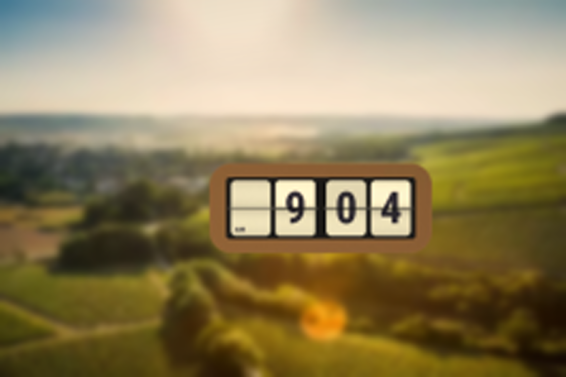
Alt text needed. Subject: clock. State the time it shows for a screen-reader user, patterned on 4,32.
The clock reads 9,04
